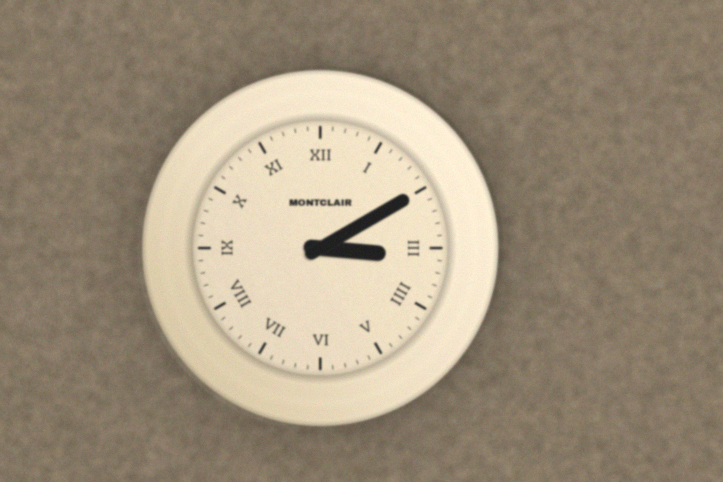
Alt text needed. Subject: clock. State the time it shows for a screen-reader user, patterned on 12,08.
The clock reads 3,10
